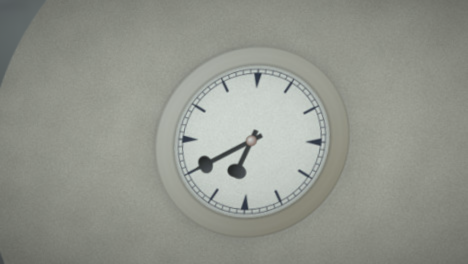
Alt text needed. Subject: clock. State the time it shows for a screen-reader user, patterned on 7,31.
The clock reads 6,40
